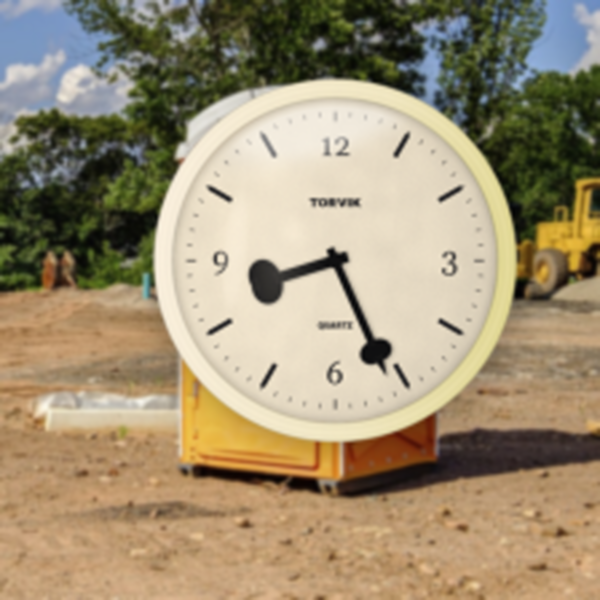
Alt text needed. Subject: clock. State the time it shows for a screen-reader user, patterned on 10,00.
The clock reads 8,26
